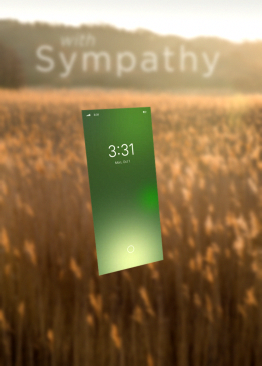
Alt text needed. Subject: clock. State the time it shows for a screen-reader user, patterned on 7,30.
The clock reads 3,31
